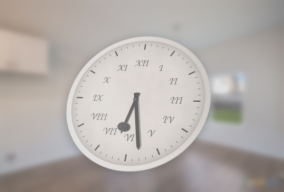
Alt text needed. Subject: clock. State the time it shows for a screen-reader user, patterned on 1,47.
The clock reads 6,28
